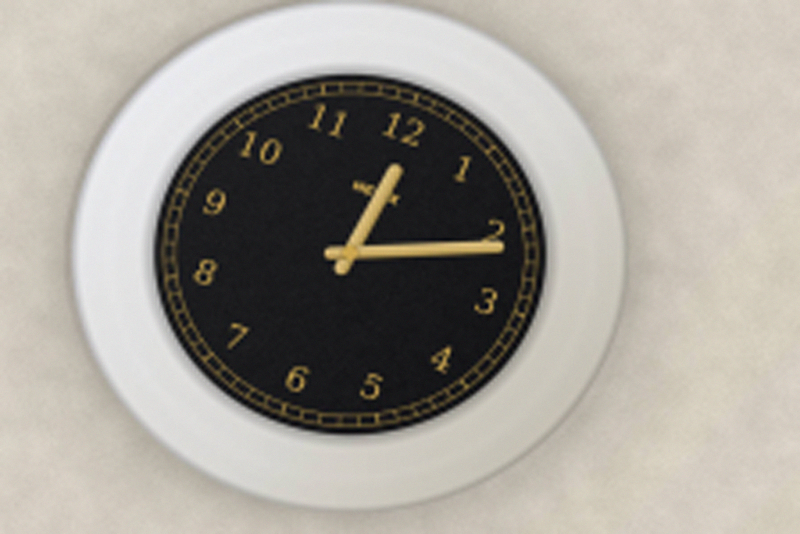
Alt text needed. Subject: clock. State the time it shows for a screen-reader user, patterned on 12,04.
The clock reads 12,11
